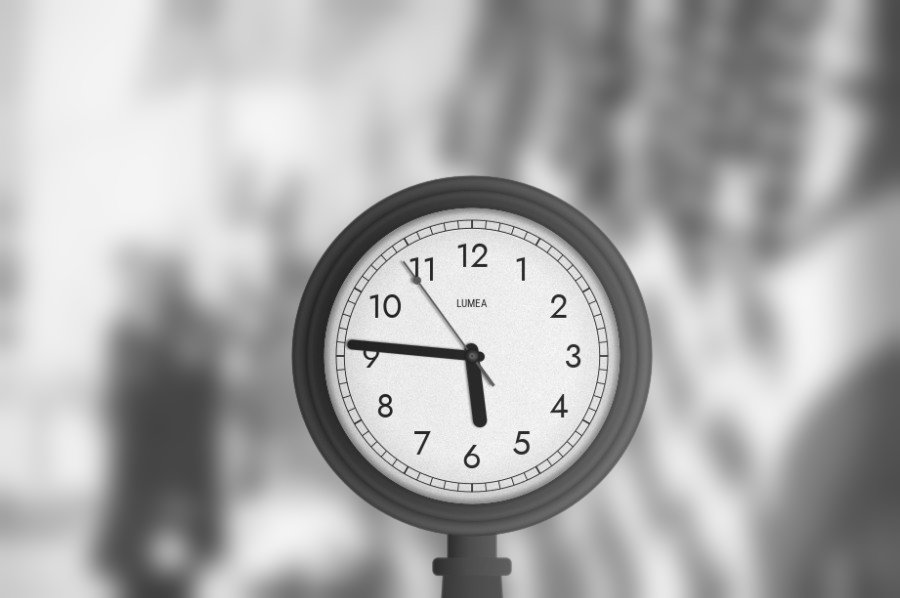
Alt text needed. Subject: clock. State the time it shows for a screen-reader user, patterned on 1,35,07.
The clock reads 5,45,54
